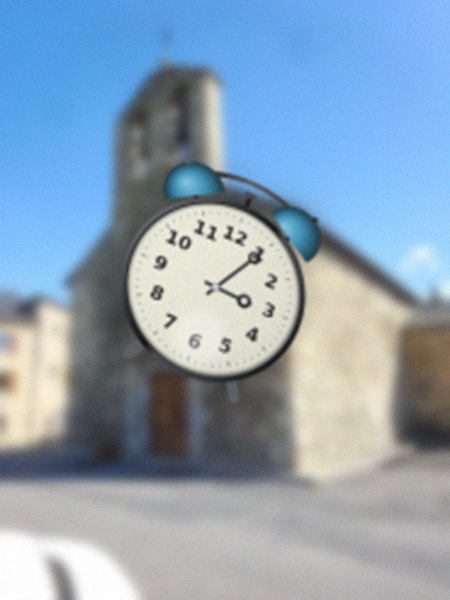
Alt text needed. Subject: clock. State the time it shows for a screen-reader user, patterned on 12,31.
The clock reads 3,05
